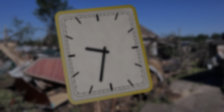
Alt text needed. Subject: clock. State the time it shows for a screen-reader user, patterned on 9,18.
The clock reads 9,33
